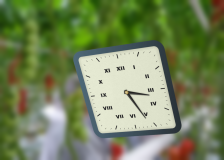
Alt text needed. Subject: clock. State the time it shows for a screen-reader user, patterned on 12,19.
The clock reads 3,26
